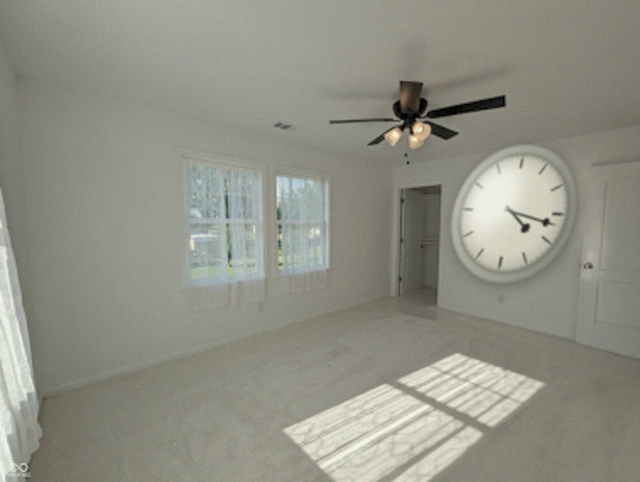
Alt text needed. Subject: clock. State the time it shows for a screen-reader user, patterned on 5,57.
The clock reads 4,17
